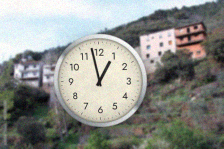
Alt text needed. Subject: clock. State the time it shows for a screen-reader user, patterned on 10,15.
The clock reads 12,58
